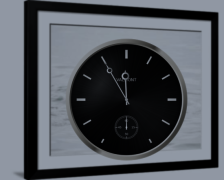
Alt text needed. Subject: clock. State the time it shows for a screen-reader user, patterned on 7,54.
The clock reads 11,55
